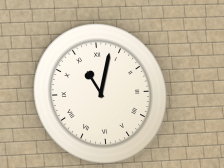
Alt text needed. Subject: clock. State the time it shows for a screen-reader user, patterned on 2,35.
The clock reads 11,03
